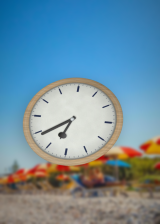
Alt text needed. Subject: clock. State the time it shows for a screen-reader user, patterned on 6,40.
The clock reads 6,39
